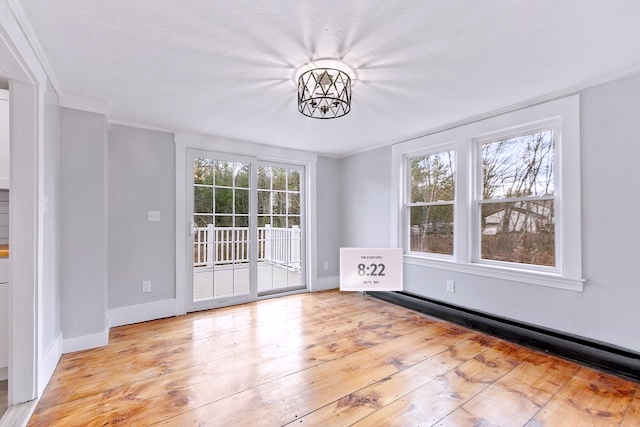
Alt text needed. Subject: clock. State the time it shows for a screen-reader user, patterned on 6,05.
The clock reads 8,22
